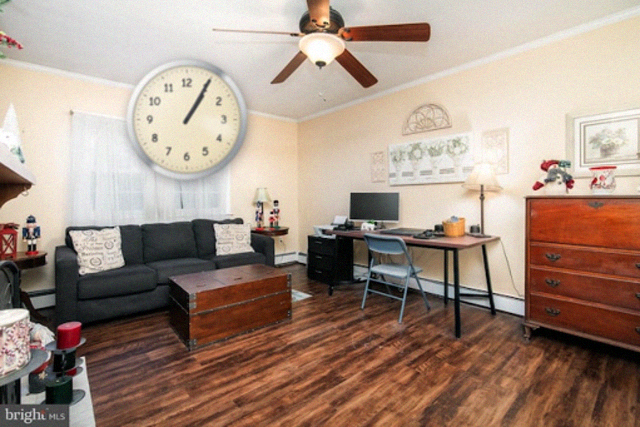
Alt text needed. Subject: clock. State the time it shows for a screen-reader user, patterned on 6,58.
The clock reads 1,05
